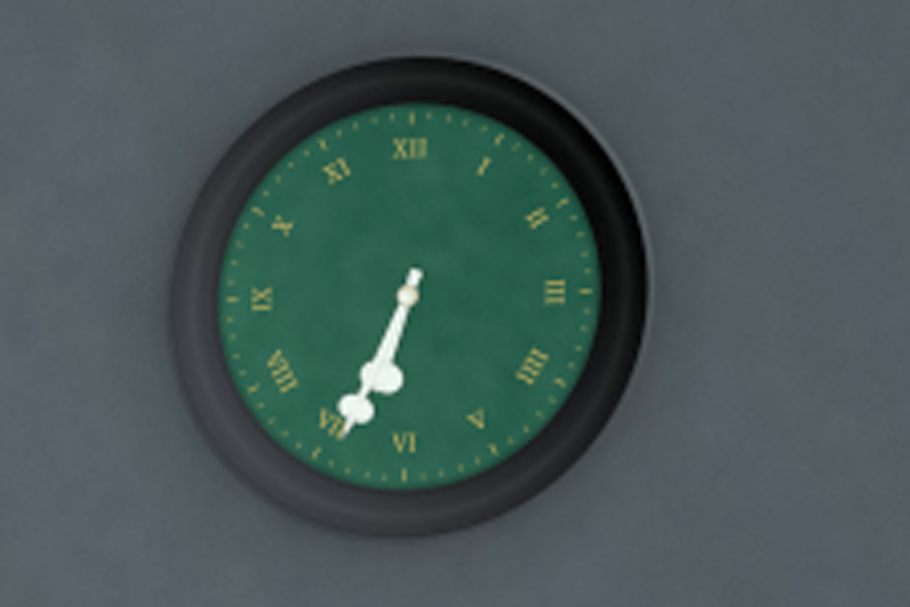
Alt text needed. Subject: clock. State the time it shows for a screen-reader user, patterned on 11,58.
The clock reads 6,34
